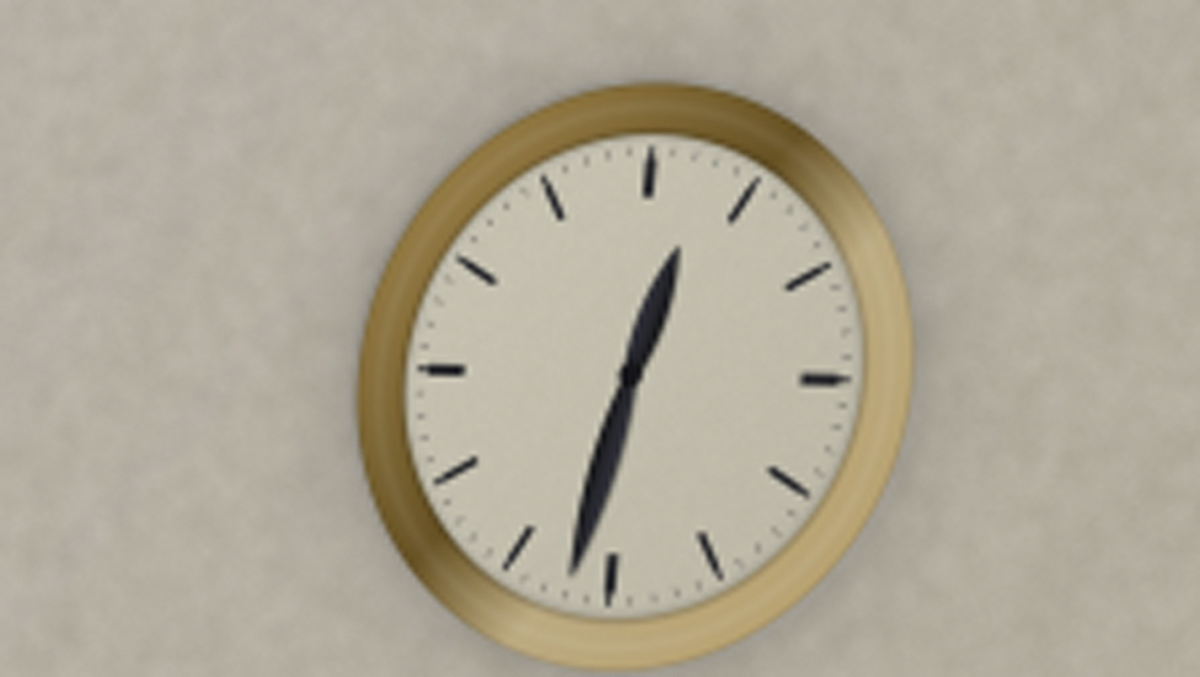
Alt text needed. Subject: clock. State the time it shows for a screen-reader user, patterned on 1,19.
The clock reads 12,32
